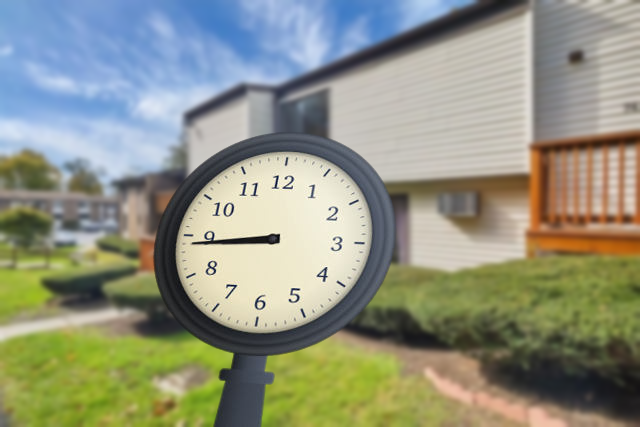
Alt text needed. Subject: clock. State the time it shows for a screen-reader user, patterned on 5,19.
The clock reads 8,44
